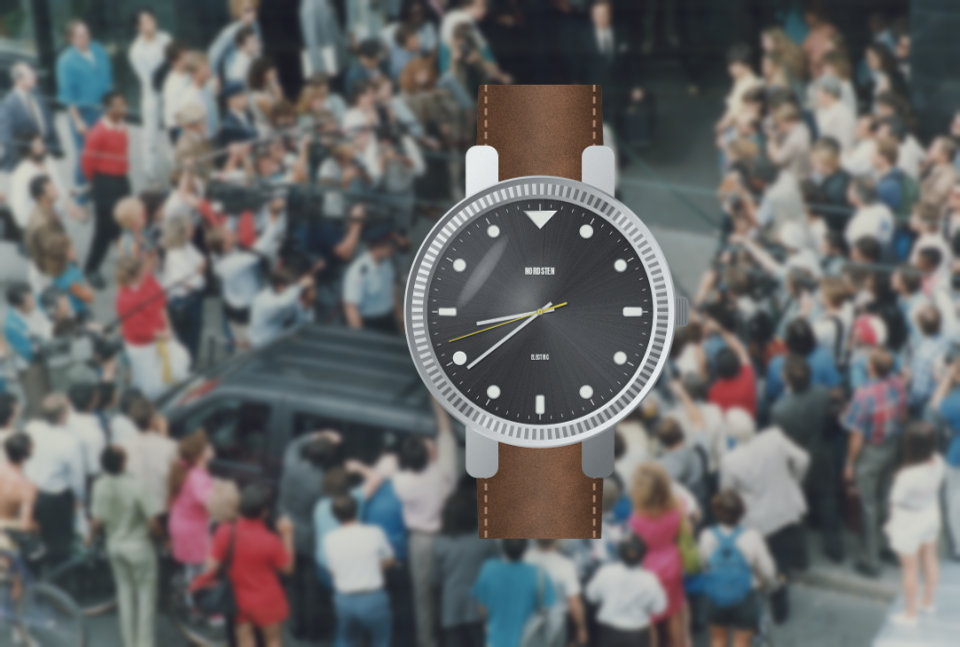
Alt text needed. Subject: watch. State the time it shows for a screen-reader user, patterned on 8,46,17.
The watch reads 8,38,42
